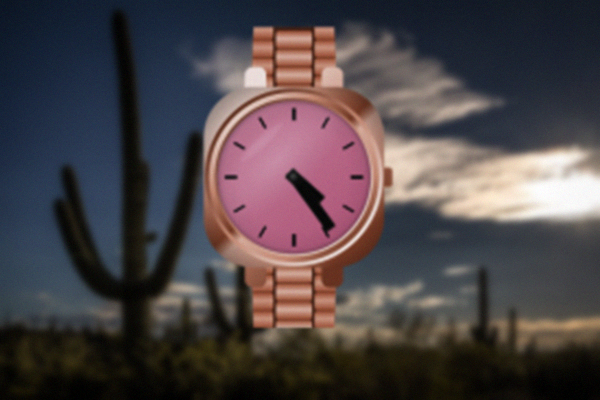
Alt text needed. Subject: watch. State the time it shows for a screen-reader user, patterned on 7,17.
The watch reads 4,24
